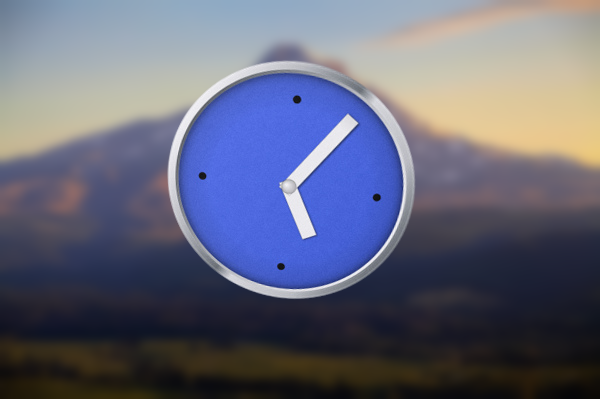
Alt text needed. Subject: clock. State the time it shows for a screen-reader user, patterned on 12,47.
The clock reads 5,06
